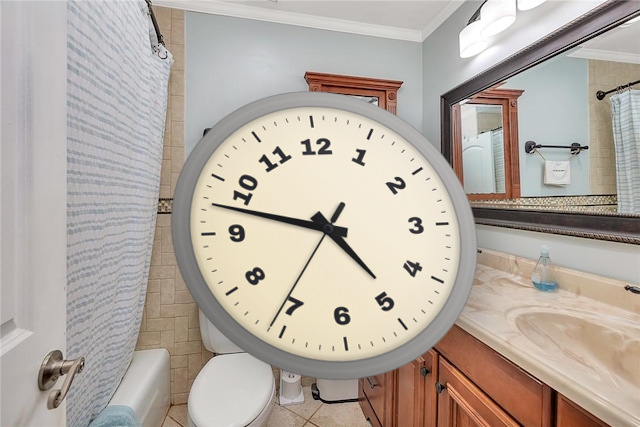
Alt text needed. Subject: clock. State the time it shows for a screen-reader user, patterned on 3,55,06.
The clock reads 4,47,36
